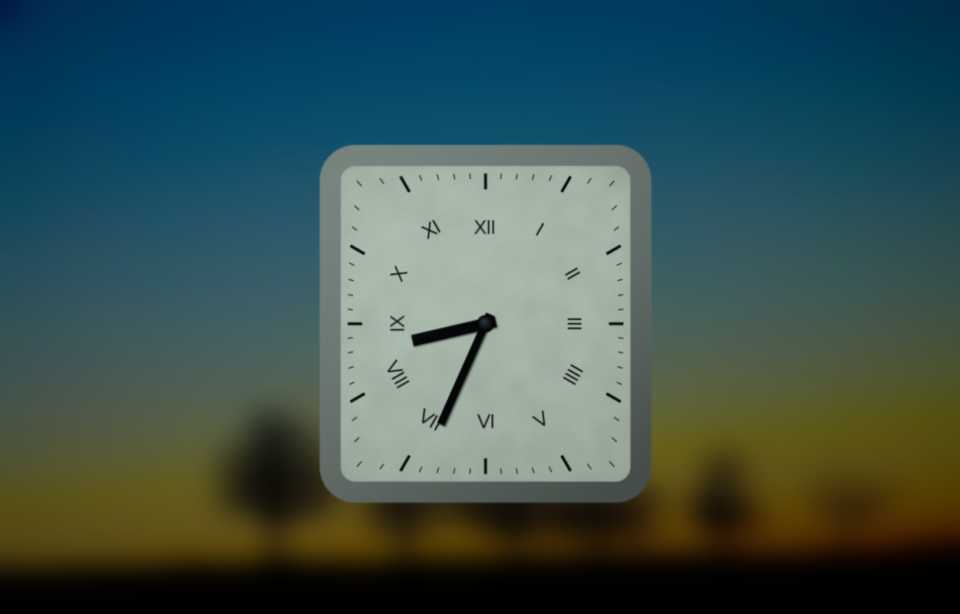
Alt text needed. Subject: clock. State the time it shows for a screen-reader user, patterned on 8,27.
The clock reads 8,34
